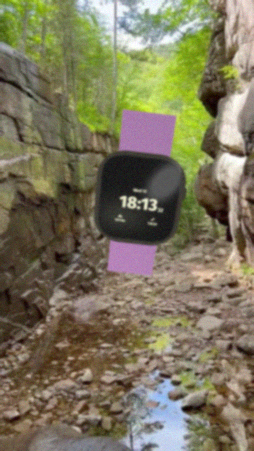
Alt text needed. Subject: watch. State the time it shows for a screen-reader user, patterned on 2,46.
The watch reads 18,13
